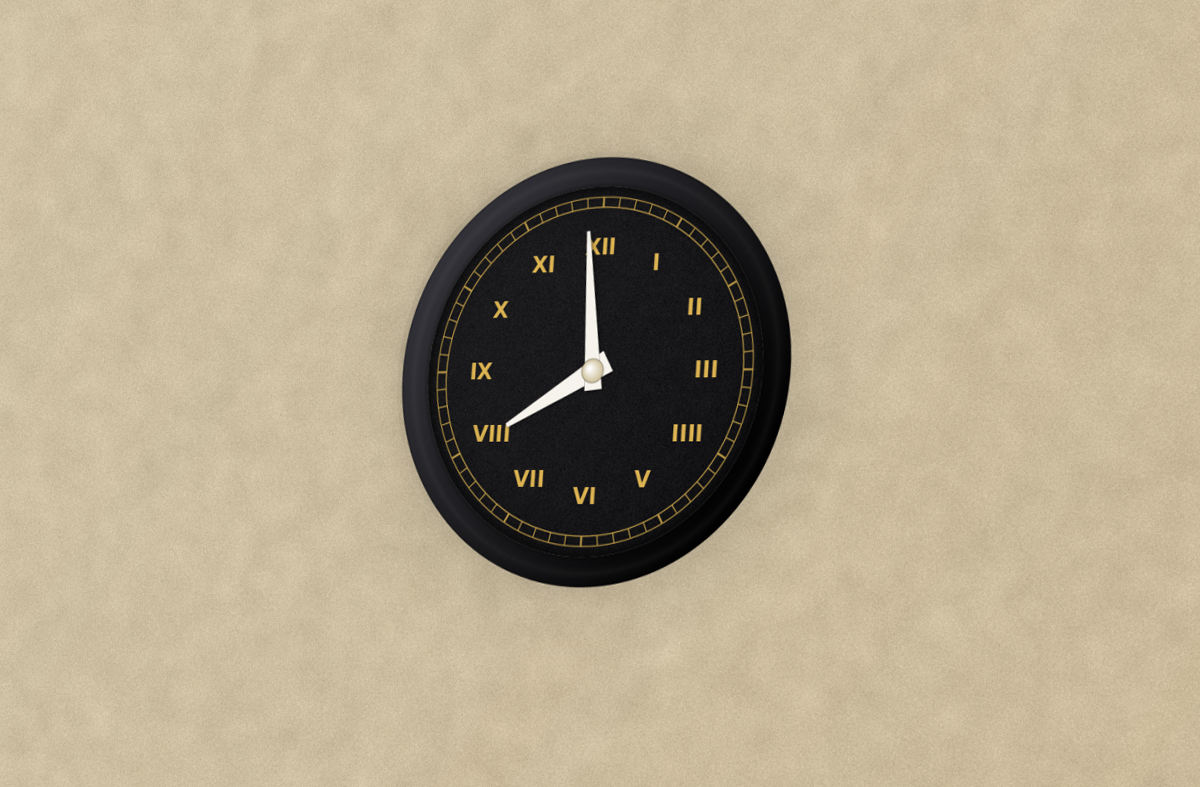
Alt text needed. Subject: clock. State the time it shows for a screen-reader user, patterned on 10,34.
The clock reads 7,59
